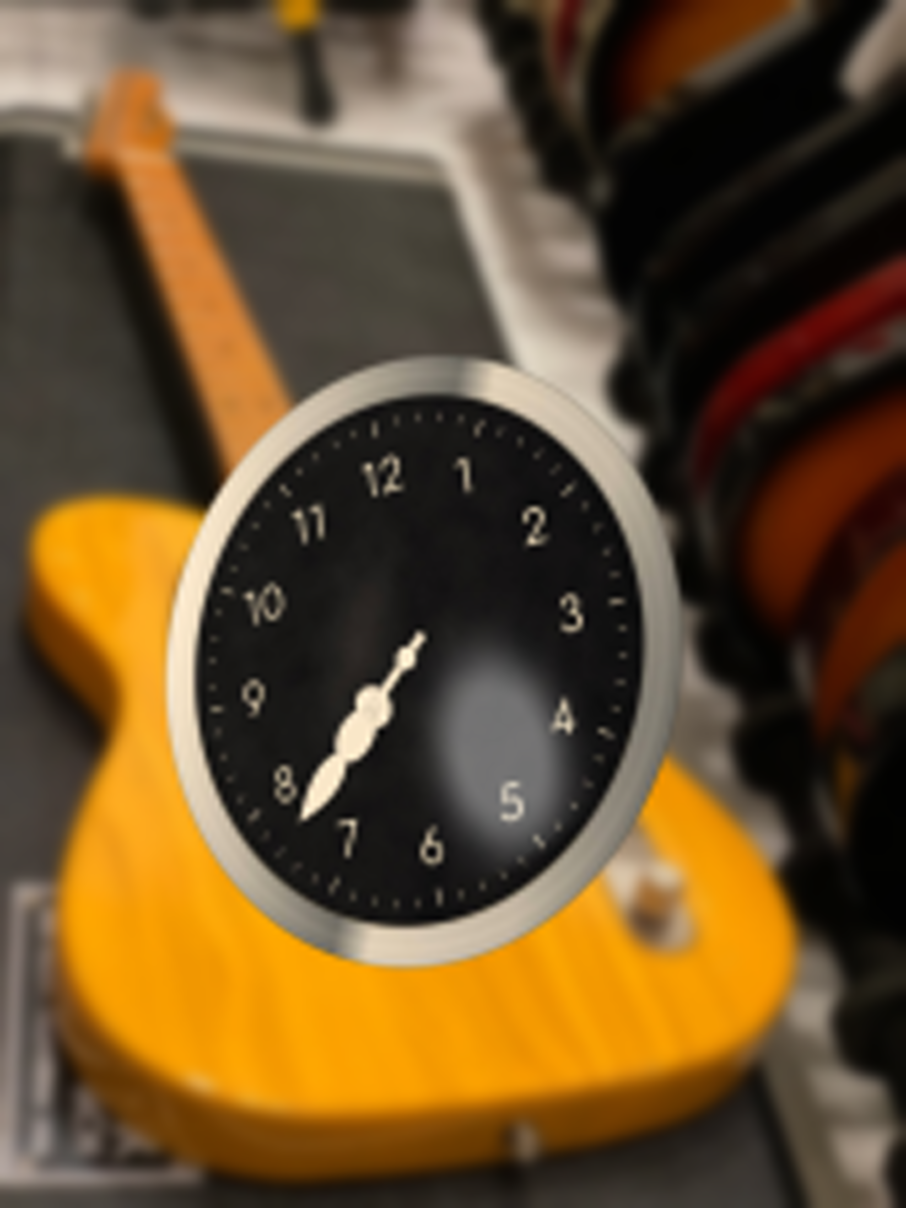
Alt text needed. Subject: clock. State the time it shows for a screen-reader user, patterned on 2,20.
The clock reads 7,38
